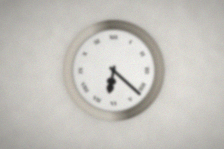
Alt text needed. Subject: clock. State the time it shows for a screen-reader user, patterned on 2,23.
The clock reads 6,22
